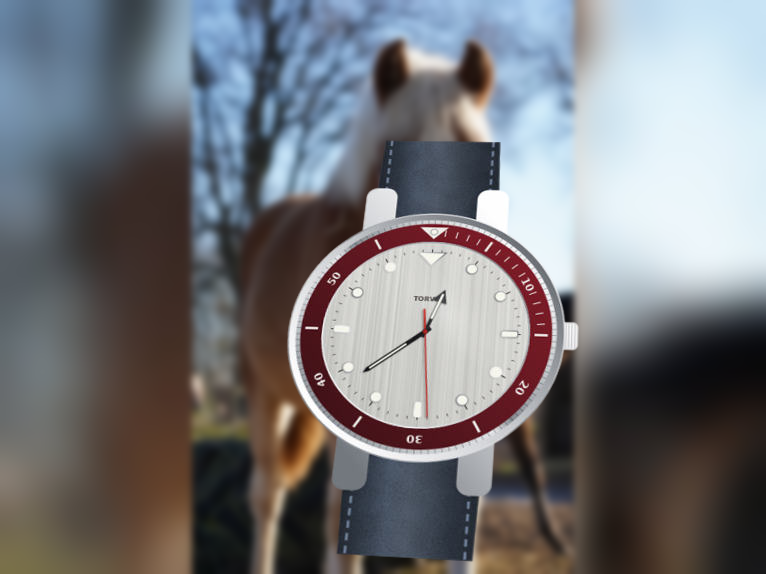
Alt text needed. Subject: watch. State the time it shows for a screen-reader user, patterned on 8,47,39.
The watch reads 12,38,29
